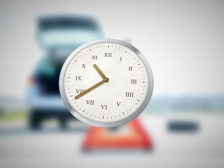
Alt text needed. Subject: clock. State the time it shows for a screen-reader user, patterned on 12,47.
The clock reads 10,39
